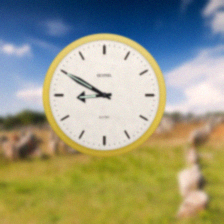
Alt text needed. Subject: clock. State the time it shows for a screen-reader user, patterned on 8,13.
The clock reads 8,50
